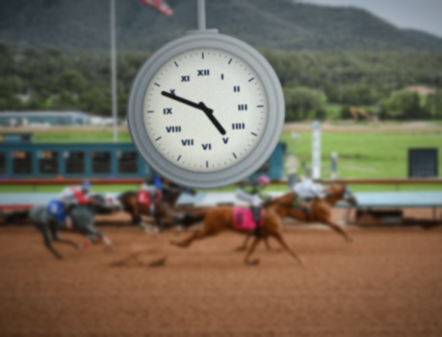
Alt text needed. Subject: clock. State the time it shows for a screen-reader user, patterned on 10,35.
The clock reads 4,49
